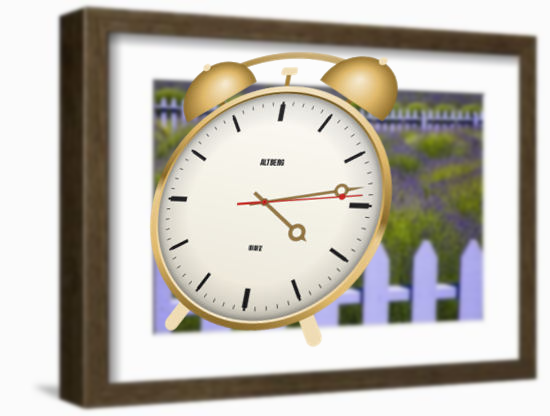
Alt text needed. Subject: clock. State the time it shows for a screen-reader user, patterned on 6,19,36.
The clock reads 4,13,14
